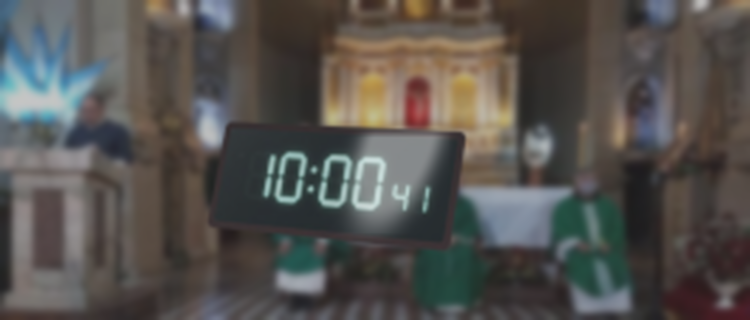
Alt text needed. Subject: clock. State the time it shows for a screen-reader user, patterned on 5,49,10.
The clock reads 10,00,41
